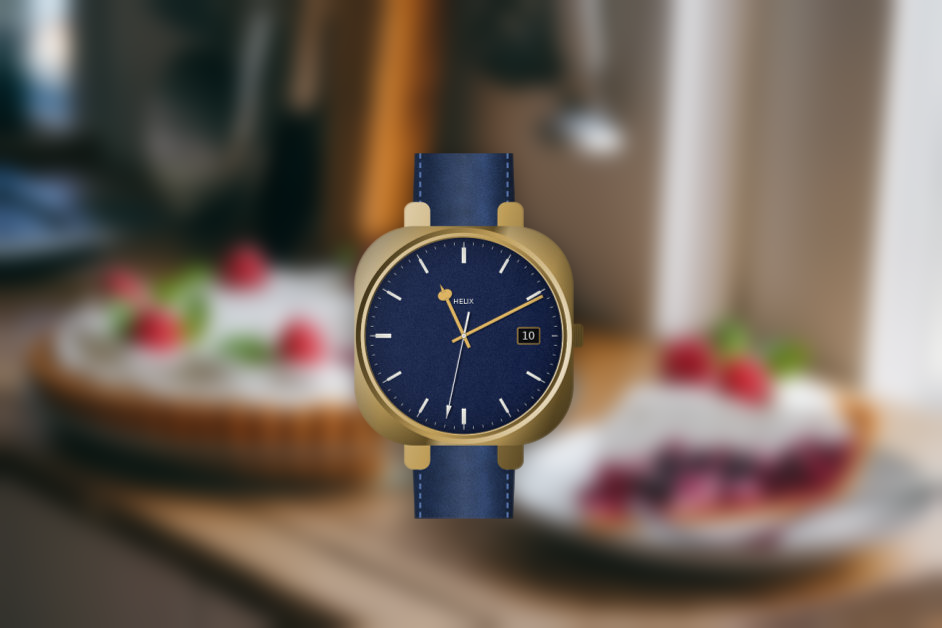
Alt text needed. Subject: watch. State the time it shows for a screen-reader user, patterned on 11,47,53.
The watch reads 11,10,32
